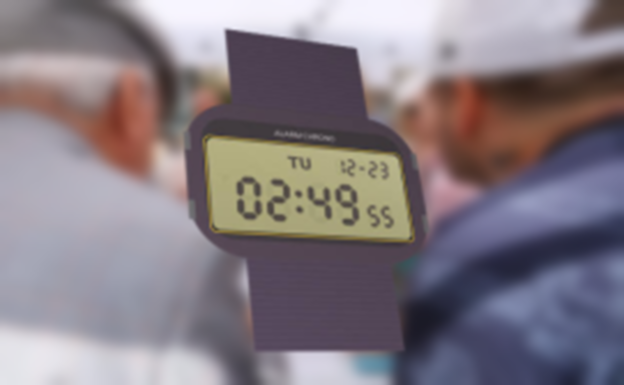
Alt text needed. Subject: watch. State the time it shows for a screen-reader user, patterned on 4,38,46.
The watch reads 2,49,55
